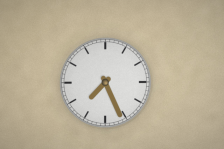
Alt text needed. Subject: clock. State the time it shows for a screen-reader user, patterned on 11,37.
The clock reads 7,26
